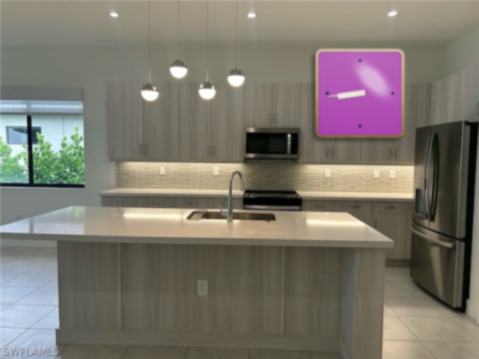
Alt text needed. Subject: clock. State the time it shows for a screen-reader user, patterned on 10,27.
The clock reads 8,44
